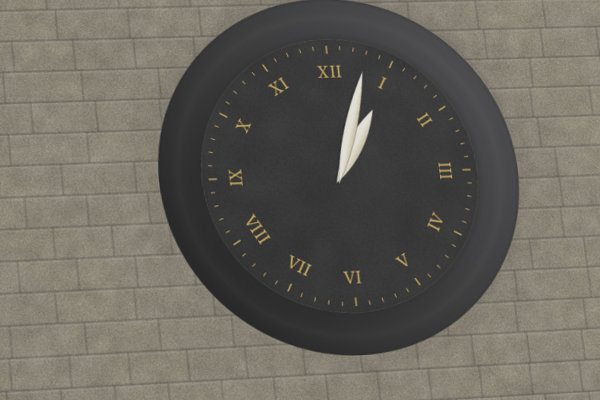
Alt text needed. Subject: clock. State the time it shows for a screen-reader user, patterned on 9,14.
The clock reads 1,03
